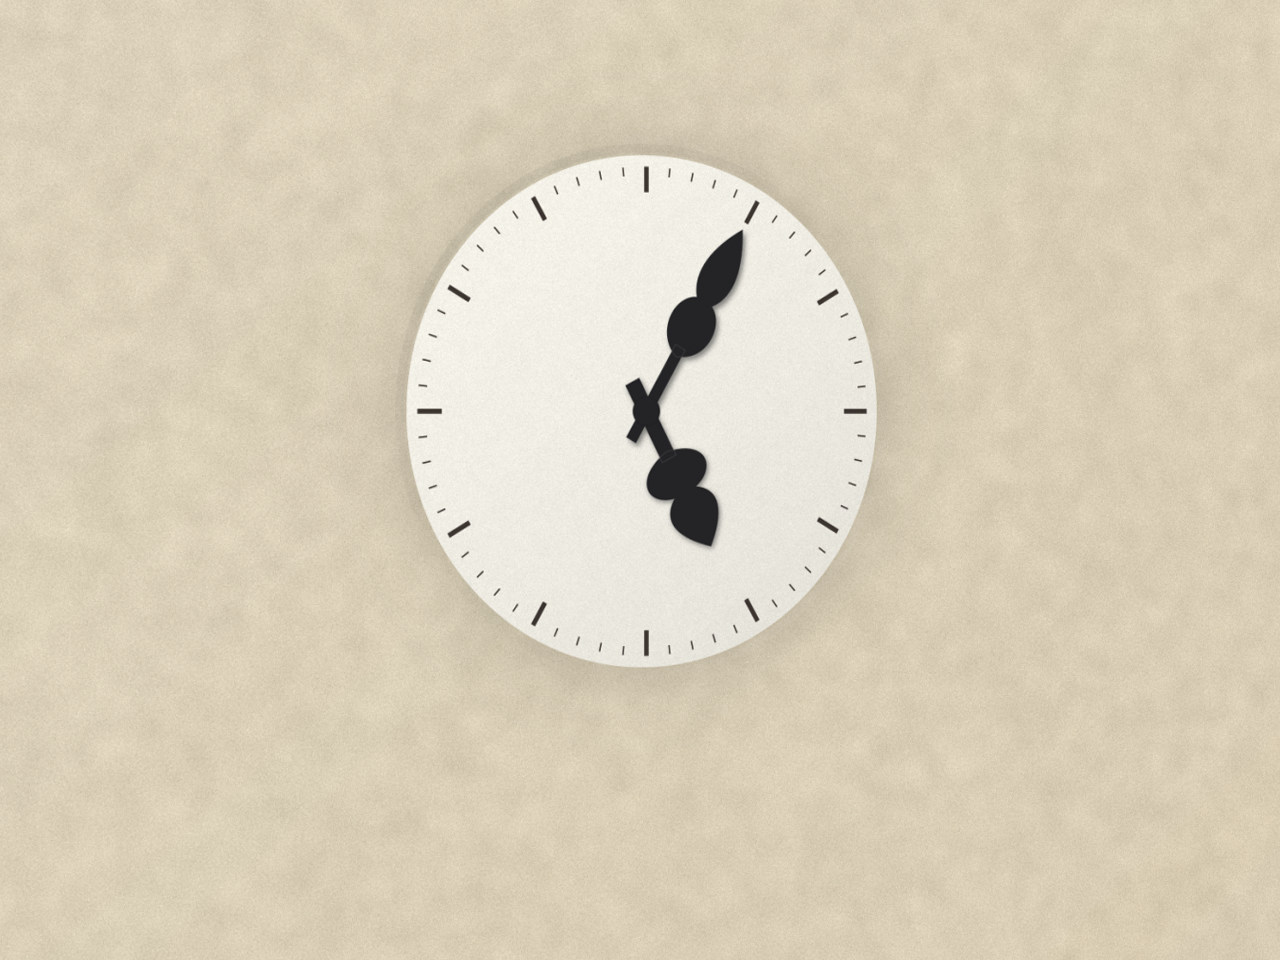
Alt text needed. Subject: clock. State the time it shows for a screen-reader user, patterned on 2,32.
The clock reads 5,05
